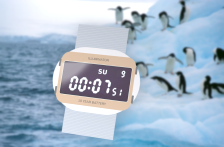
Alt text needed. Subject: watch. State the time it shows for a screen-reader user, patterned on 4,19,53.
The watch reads 0,07,51
